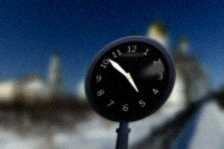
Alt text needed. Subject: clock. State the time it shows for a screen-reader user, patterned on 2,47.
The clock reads 4,52
